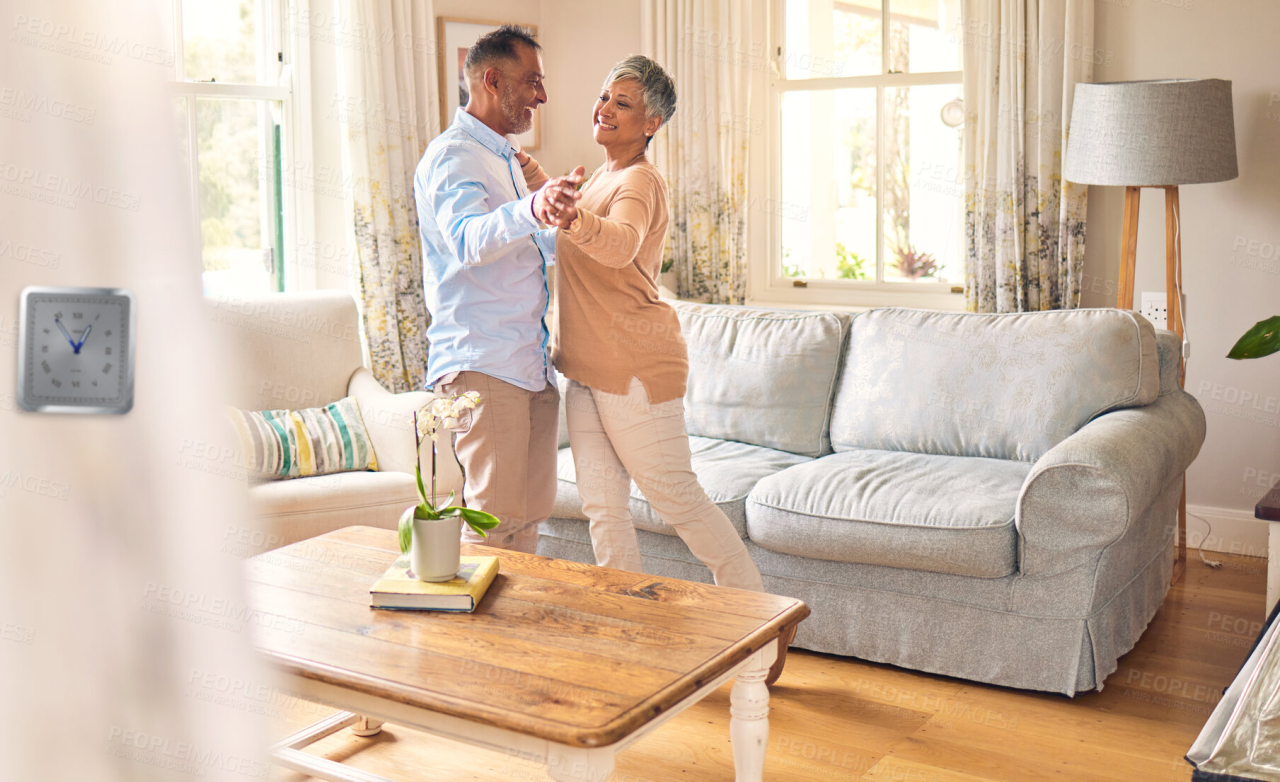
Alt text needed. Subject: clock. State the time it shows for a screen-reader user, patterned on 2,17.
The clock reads 12,54
